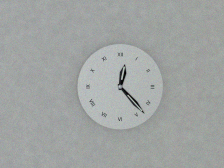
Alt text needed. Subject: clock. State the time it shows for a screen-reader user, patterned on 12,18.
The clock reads 12,23
